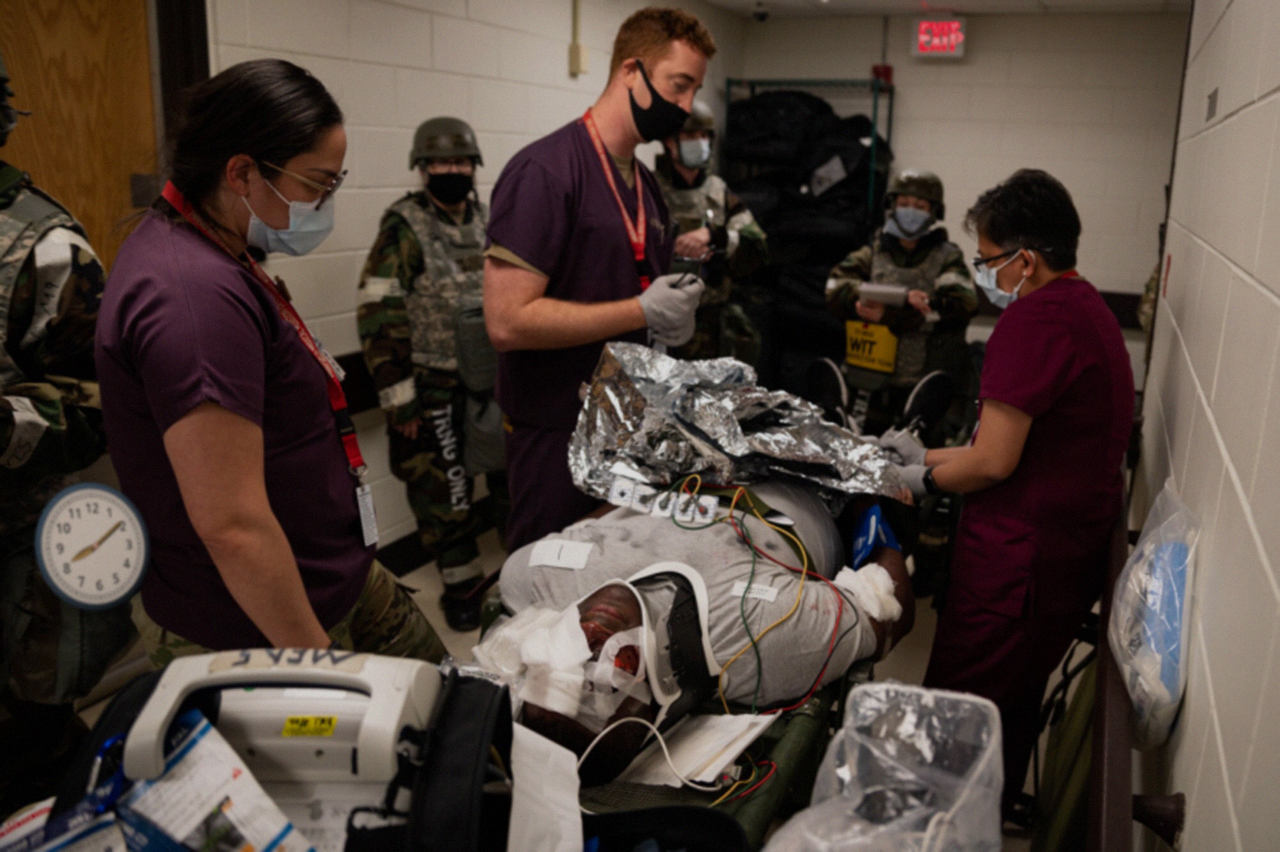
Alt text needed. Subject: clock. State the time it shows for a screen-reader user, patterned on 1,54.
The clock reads 8,09
